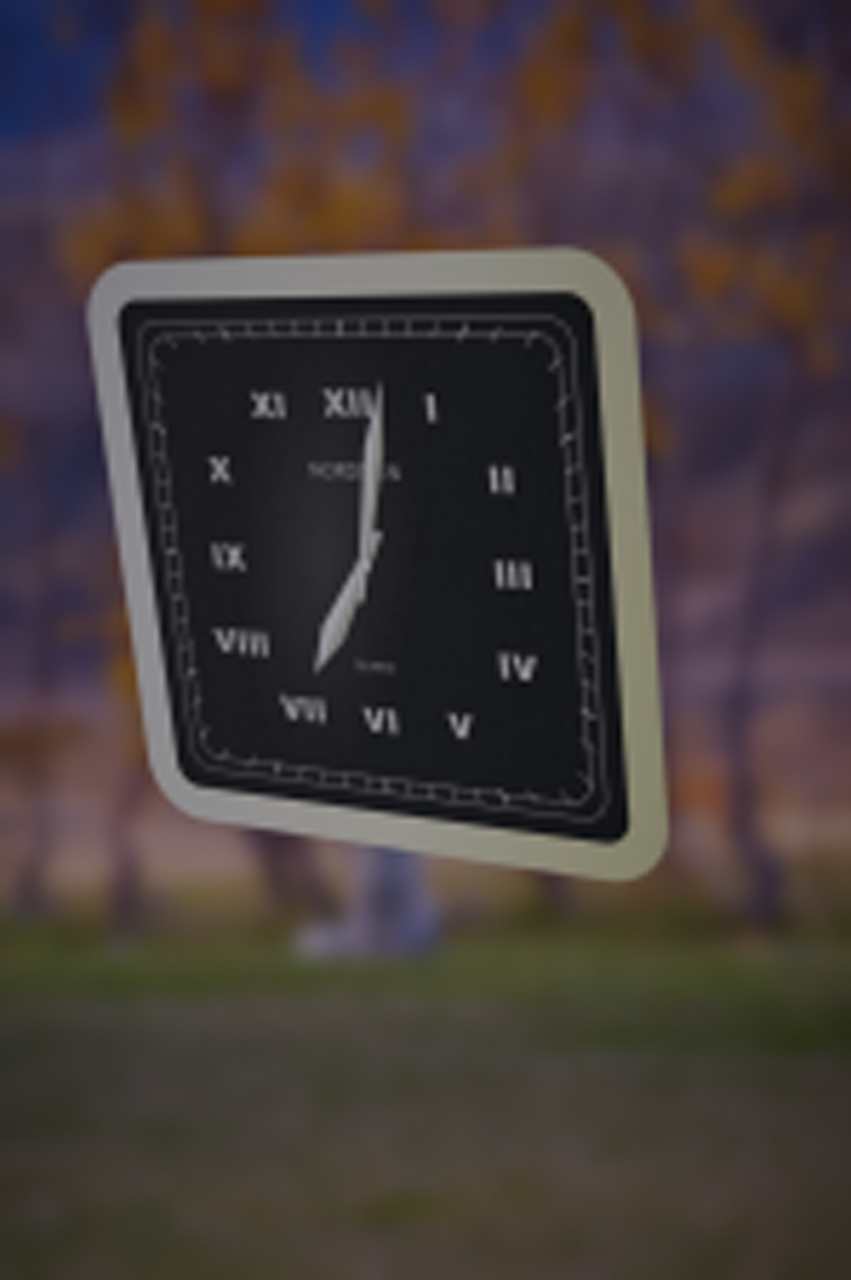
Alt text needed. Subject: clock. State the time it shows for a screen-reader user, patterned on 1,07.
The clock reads 7,02
